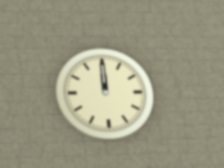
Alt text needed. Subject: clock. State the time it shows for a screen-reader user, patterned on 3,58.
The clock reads 12,00
